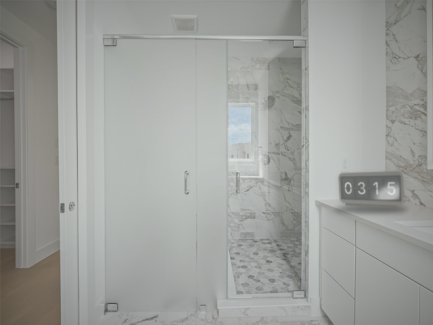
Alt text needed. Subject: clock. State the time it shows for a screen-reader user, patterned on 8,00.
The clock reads 3,15
